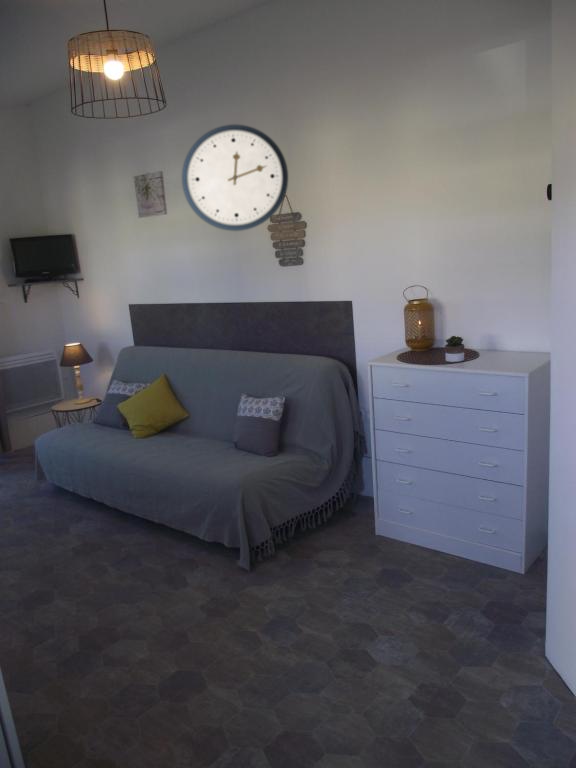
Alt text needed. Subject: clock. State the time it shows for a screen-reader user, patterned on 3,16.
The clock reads 12,12
